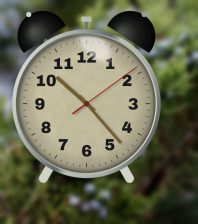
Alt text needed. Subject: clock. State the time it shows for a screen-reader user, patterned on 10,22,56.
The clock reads 10,23,09
